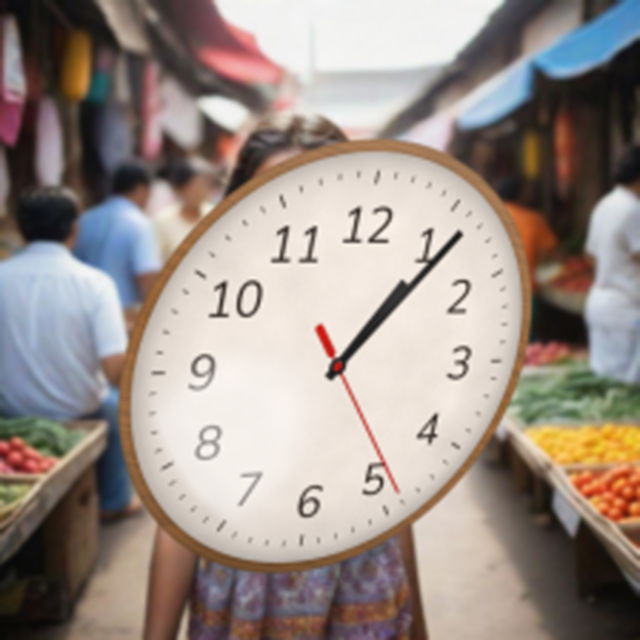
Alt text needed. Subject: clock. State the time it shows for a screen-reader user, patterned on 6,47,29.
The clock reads 1,06,24
